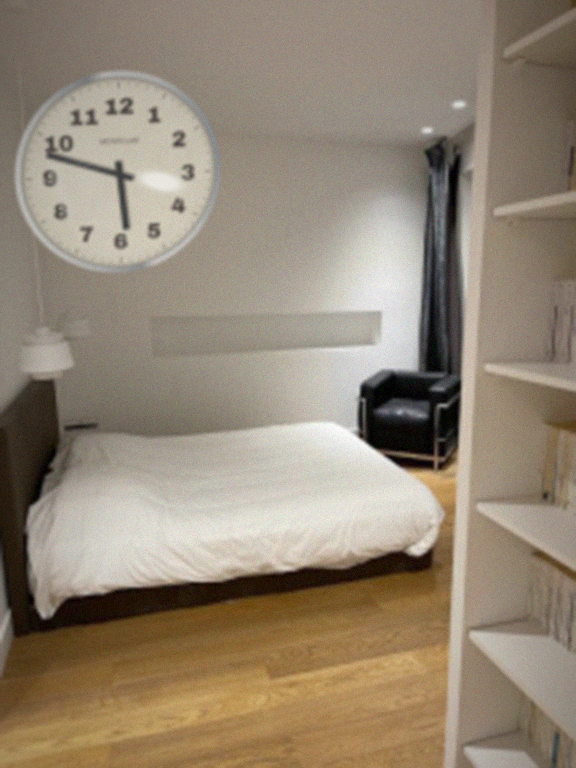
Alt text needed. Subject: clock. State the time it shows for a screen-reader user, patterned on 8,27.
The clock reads 5,48
